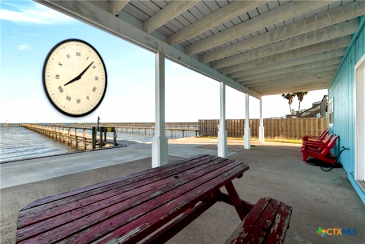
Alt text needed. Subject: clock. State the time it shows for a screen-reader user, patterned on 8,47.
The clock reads 8,08
